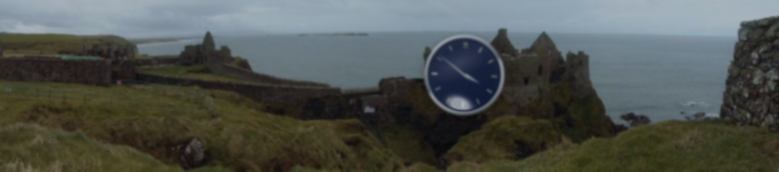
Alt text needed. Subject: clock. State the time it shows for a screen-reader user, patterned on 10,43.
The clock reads 3,51
